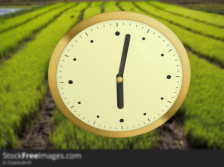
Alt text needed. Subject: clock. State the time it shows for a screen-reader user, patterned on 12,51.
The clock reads 6,02
